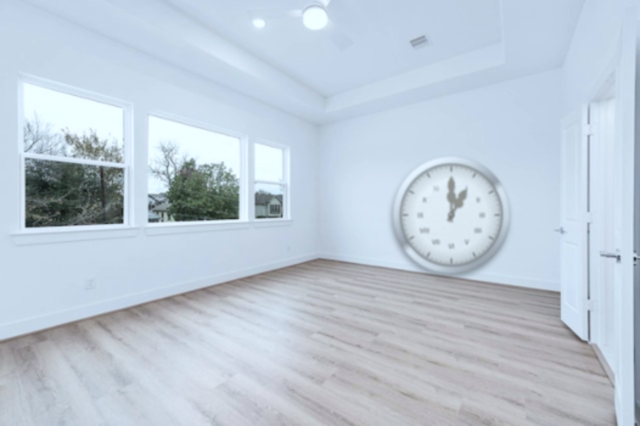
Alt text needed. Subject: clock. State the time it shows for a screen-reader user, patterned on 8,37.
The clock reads 1,00
